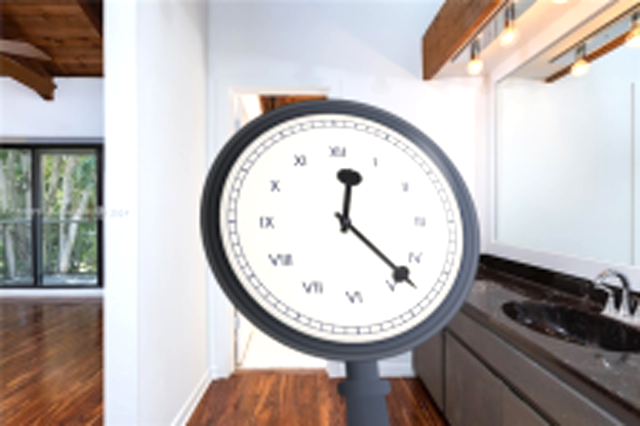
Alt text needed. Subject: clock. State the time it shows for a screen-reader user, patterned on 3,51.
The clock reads 12,23
